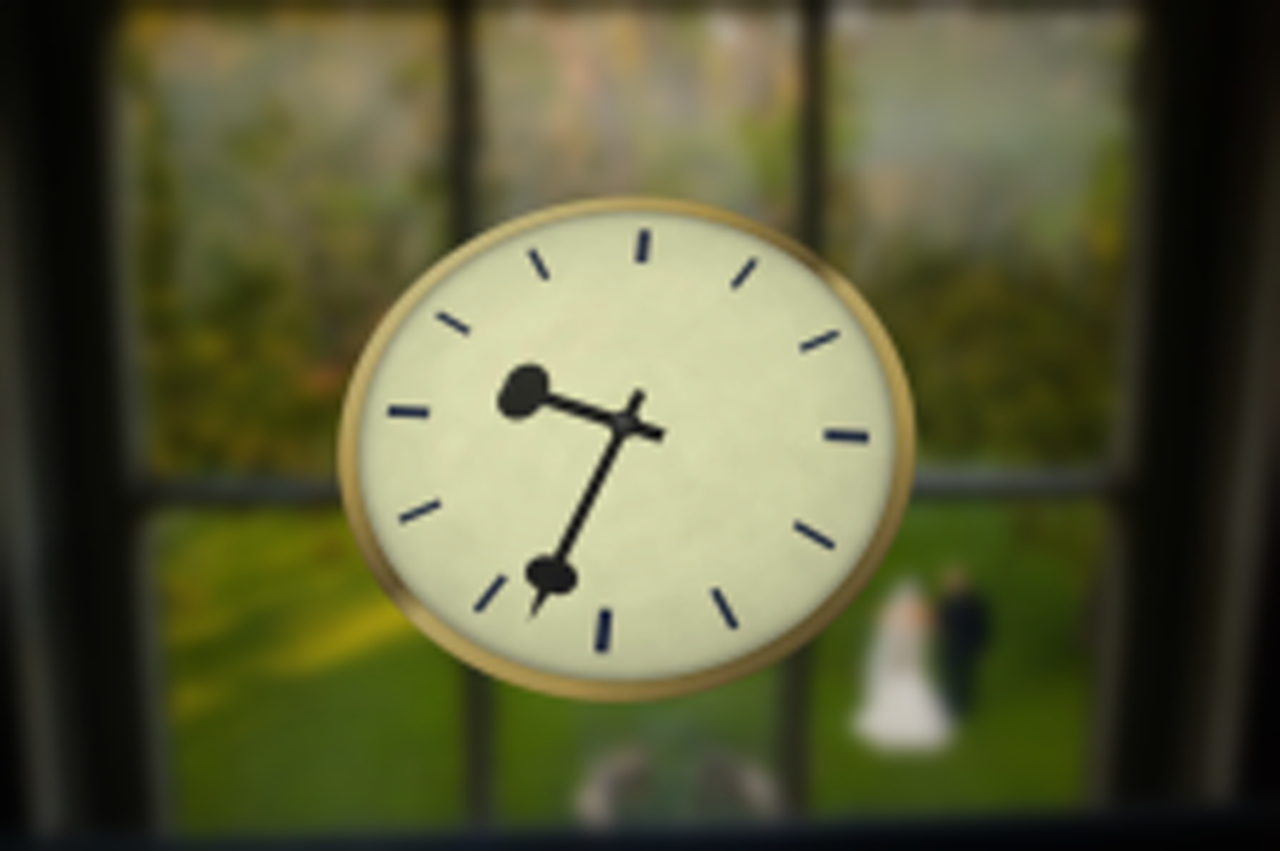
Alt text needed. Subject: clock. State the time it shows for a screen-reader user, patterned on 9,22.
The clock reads 9,33
